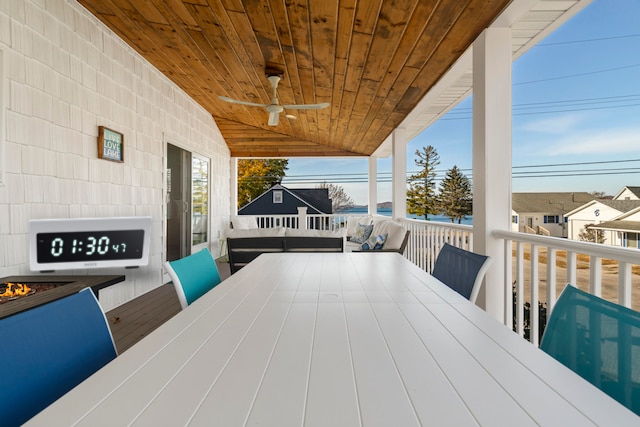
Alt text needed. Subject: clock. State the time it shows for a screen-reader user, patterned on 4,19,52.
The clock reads 1,30,47
